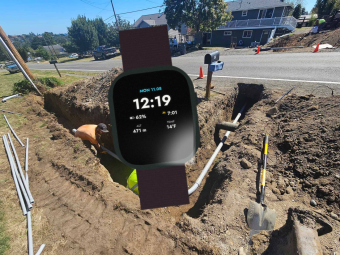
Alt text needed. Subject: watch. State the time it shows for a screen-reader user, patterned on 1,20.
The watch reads 12,19
